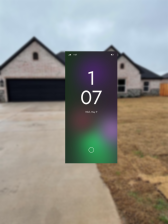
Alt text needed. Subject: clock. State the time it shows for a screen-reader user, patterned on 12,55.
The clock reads 1,07
